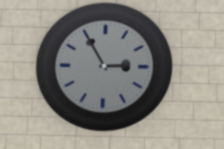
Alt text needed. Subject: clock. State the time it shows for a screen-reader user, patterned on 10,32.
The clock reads 2,55
